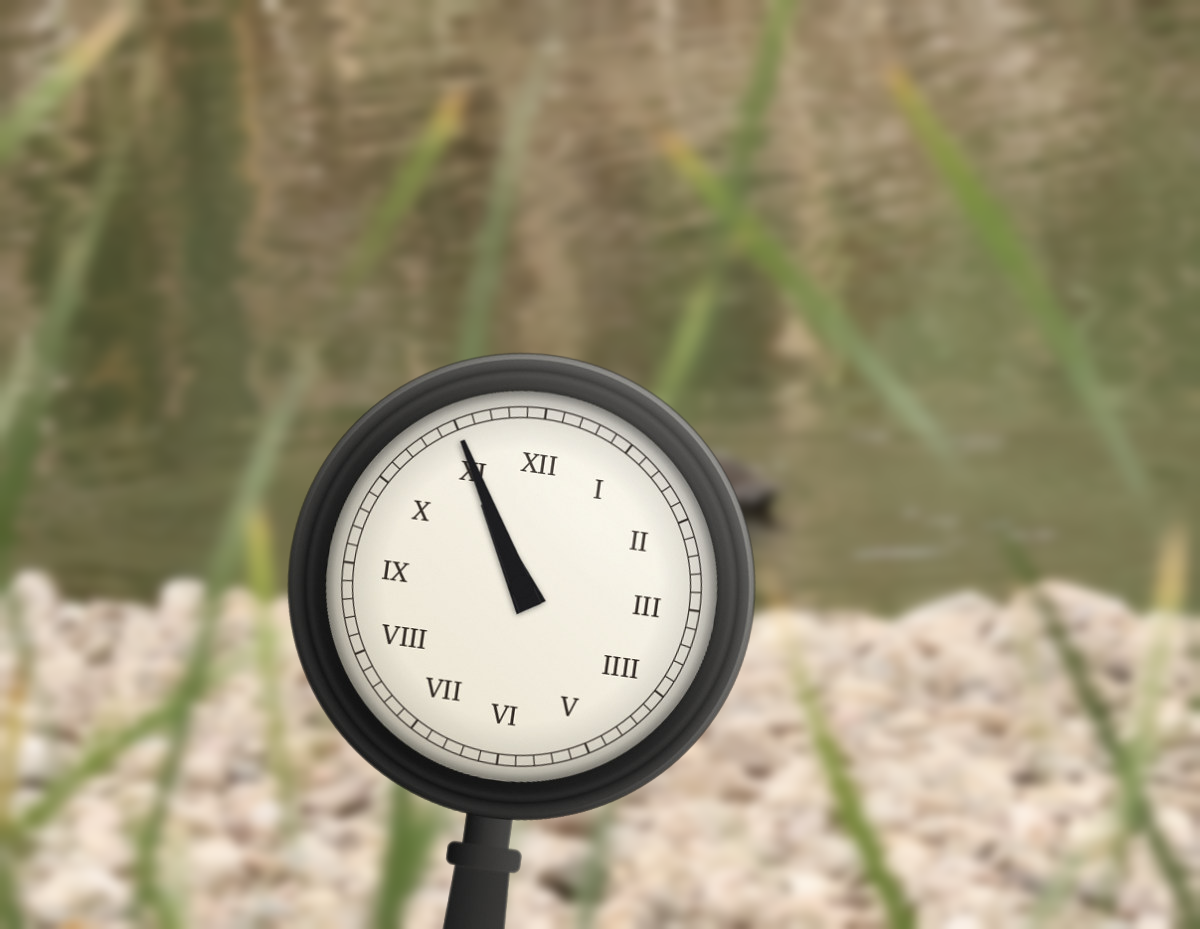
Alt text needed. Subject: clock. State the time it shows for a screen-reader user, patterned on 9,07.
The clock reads 10,55
